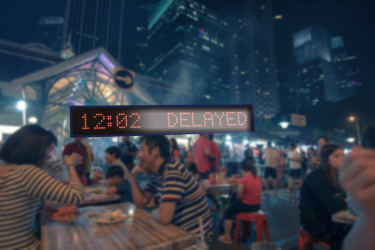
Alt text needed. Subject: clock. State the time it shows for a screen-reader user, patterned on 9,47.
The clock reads 12,02
